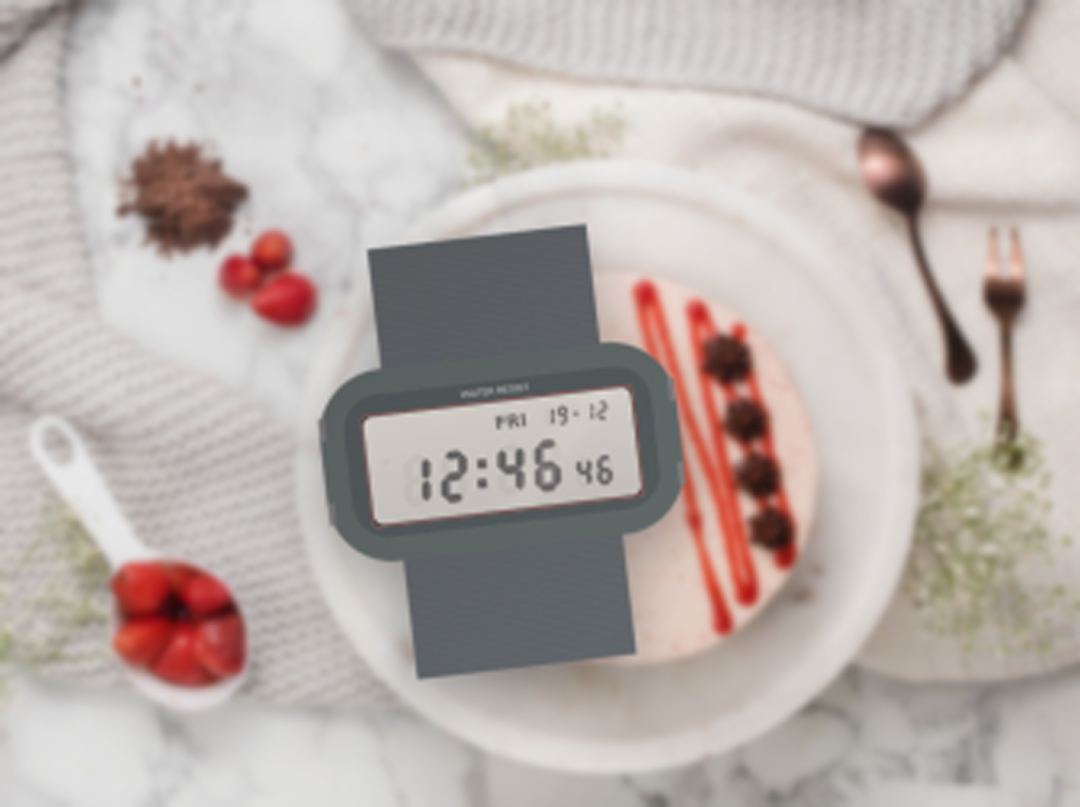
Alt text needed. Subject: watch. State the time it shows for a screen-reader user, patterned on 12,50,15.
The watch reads 12,46,46
